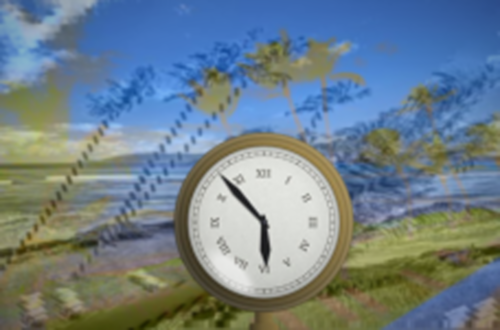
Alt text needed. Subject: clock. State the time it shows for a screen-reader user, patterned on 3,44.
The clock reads 5,53
